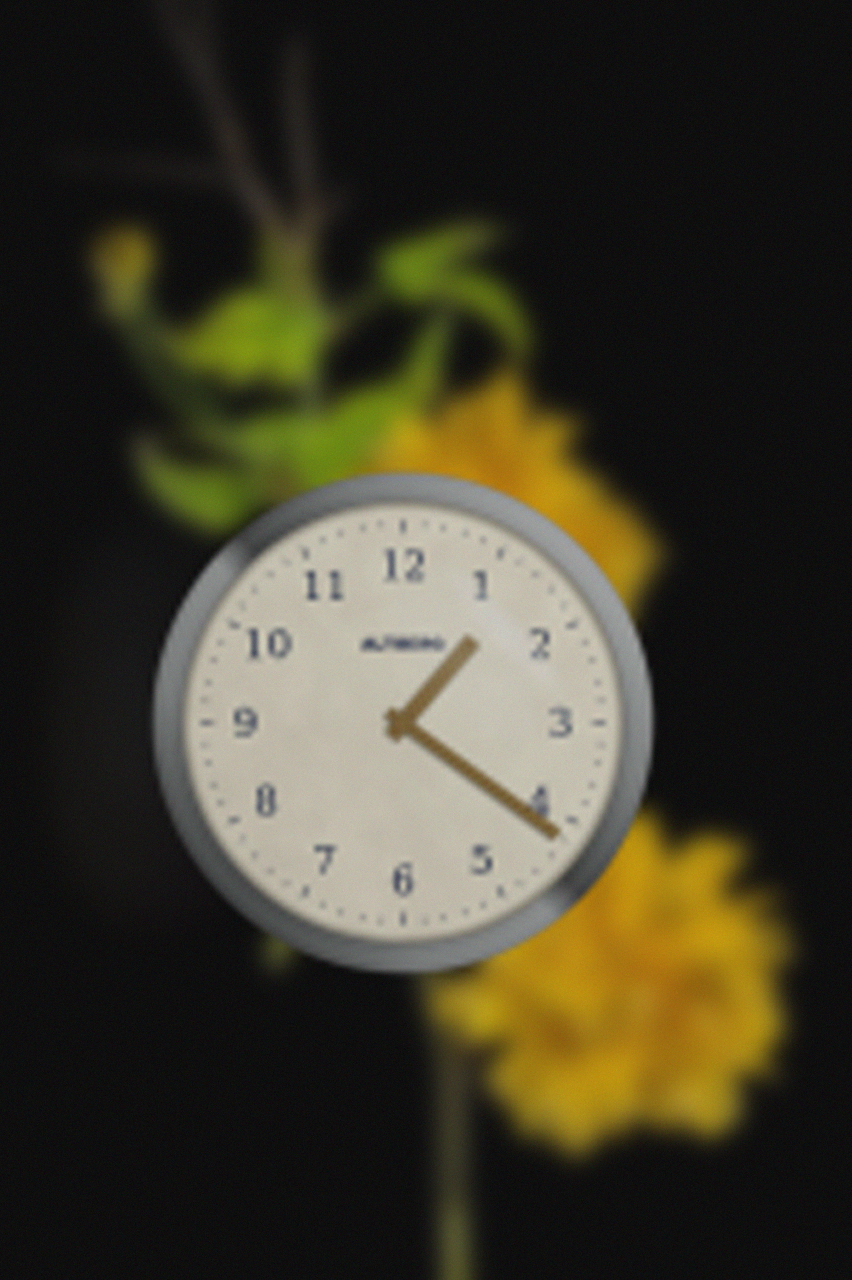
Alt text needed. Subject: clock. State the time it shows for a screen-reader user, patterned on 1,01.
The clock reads 1,21
